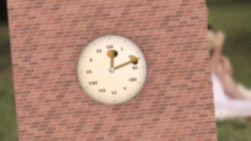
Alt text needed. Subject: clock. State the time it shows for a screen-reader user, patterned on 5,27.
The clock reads 12,12
